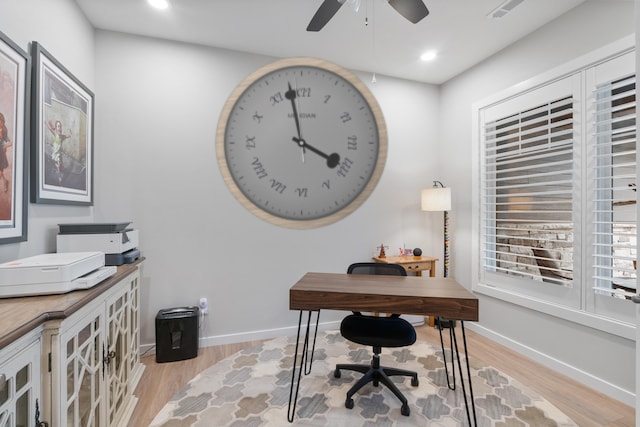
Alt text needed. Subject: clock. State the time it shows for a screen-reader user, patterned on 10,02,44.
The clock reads 3,57,59
